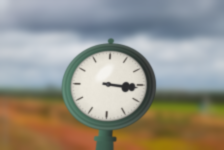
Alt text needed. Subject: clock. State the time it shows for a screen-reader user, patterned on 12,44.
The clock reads 3,16
